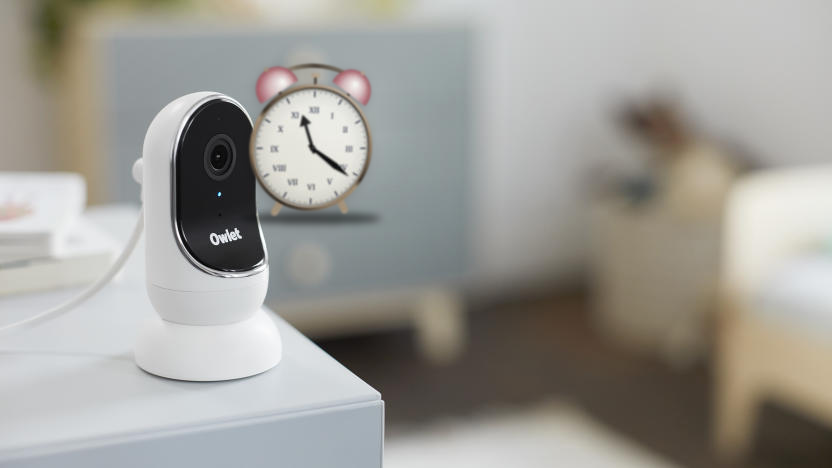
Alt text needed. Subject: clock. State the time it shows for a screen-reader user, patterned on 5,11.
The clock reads 11,21
